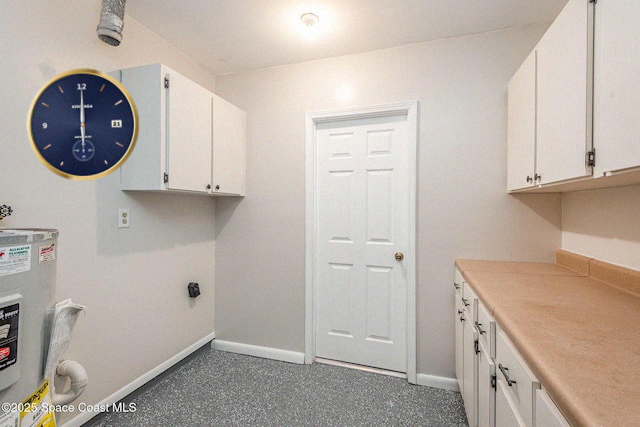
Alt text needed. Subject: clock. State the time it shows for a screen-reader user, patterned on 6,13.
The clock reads 6,00
